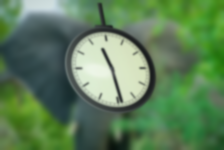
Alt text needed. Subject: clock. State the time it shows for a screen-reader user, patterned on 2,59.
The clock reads 11,29
